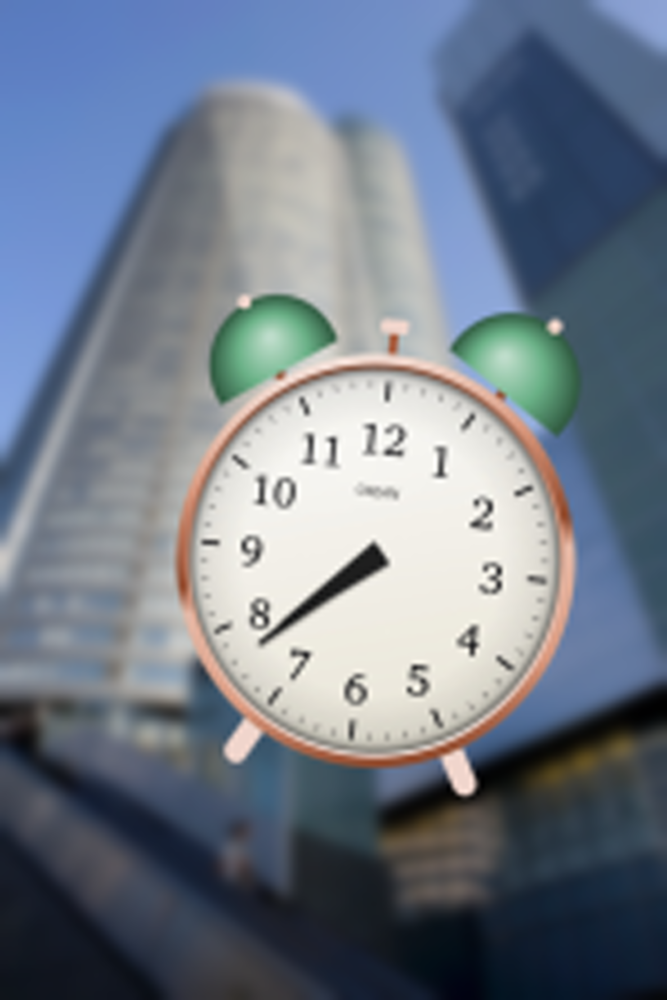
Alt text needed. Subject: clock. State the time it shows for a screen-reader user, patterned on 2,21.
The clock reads 7,38
